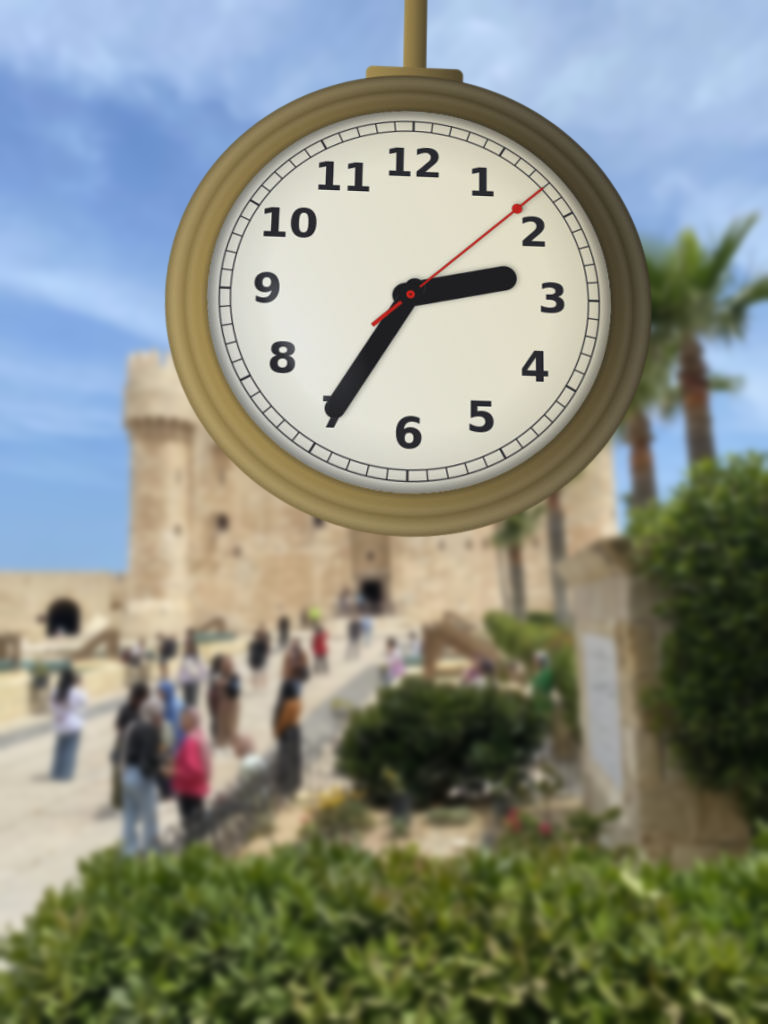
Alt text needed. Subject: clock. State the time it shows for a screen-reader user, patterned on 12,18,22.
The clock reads 2,35,08
